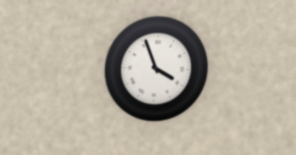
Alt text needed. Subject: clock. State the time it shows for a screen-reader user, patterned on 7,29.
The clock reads 3,56
